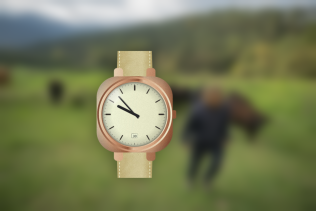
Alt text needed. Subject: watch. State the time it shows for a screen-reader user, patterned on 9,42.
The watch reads 9,53
